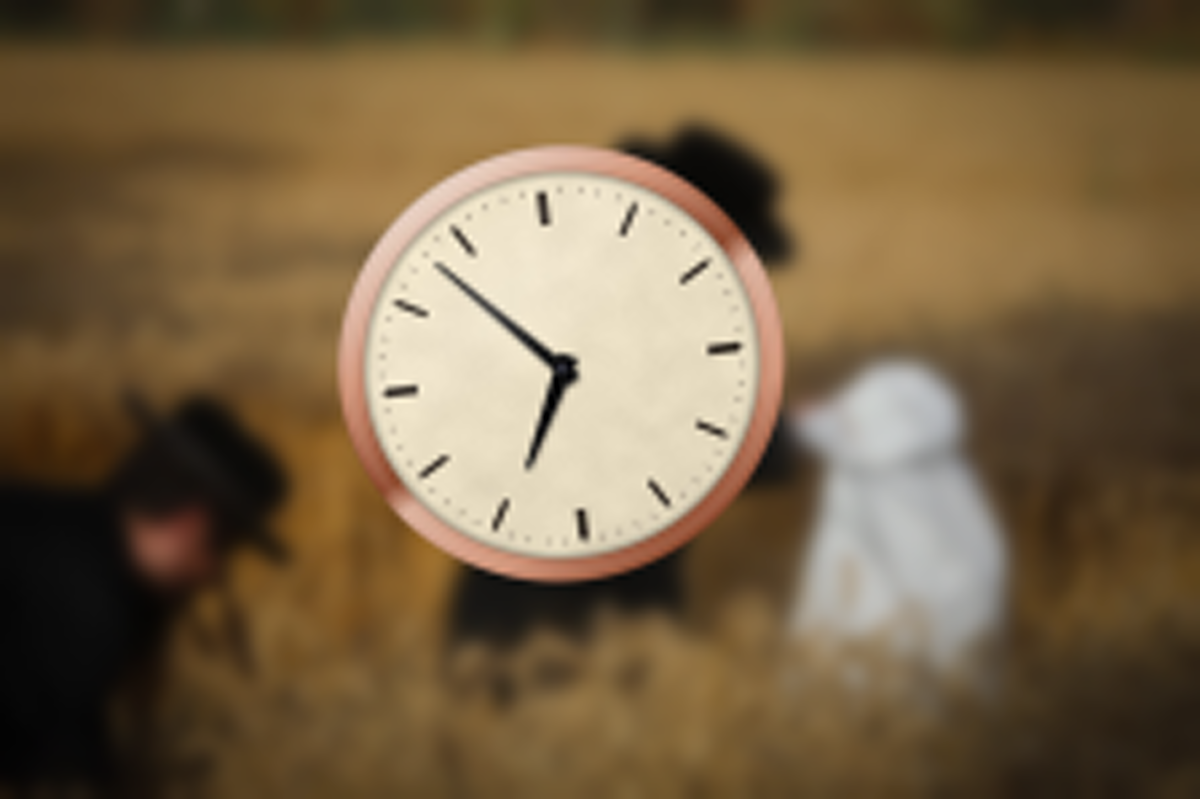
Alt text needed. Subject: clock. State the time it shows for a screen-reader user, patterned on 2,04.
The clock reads 6,53
